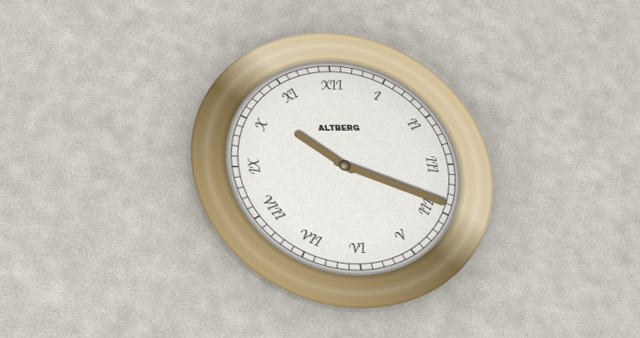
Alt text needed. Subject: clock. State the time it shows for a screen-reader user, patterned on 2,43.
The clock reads 10,19
